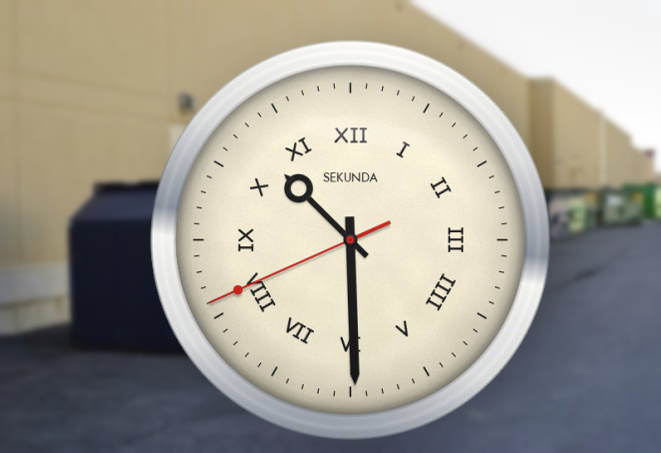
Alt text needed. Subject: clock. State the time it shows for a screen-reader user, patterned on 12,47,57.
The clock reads 10,29,41
